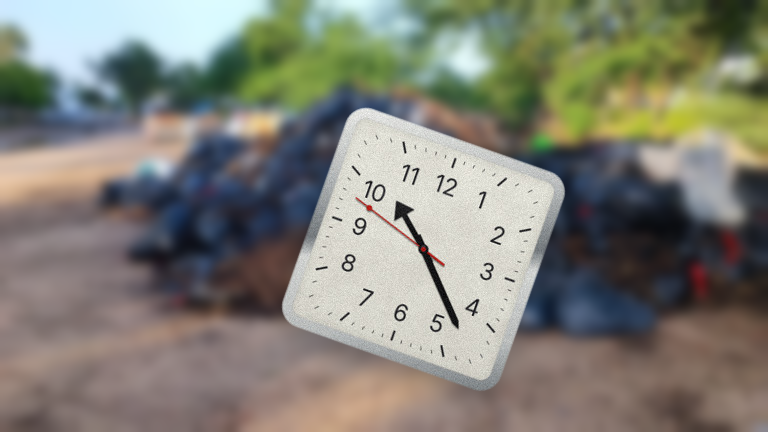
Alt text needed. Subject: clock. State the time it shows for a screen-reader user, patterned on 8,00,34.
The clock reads 10,22,48
